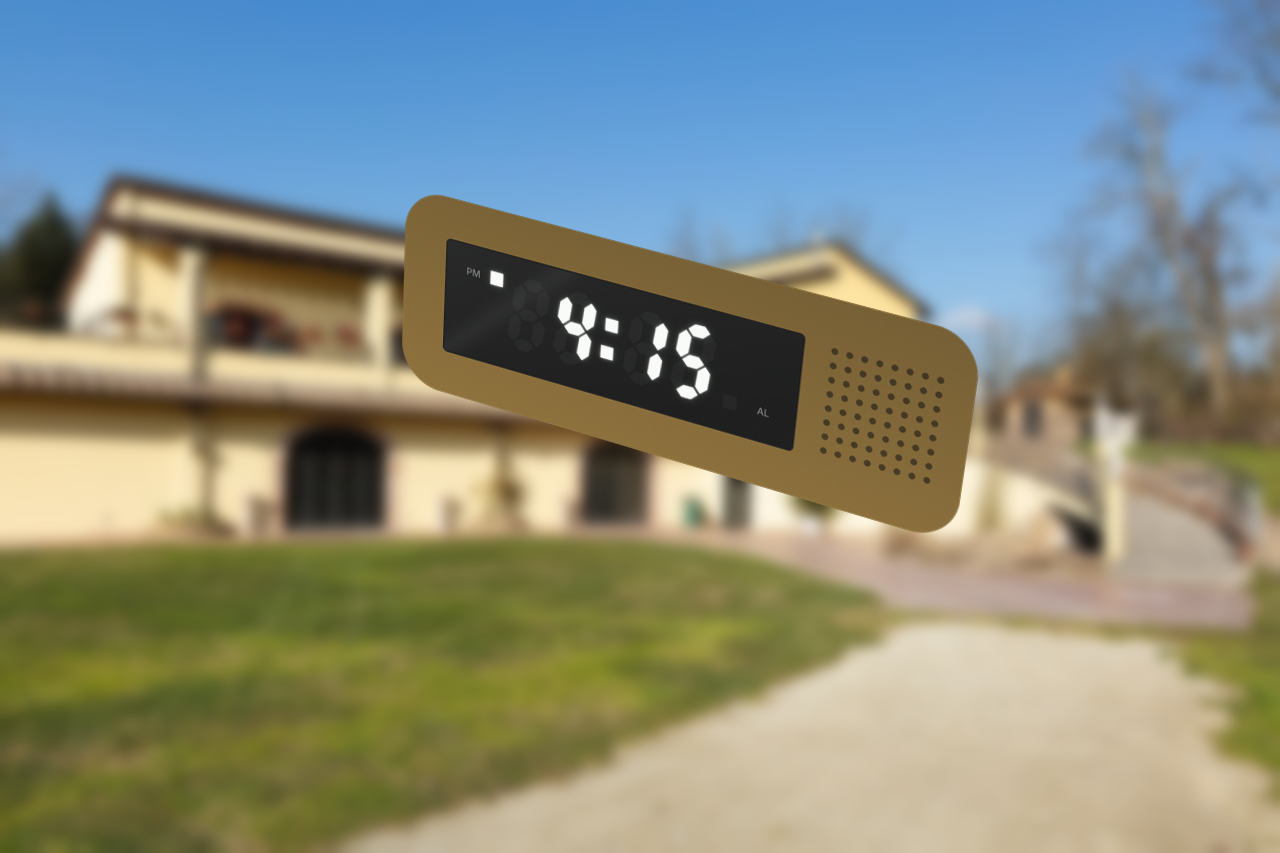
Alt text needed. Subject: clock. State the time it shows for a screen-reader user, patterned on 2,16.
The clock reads 4,15
